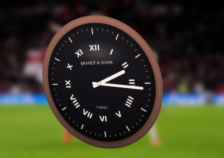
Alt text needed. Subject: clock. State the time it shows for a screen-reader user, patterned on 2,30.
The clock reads 2,16
